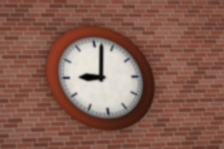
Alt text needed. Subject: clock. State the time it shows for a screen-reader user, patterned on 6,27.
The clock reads 9,02
